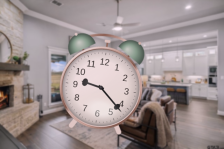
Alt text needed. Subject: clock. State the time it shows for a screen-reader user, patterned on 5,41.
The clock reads 9,22
